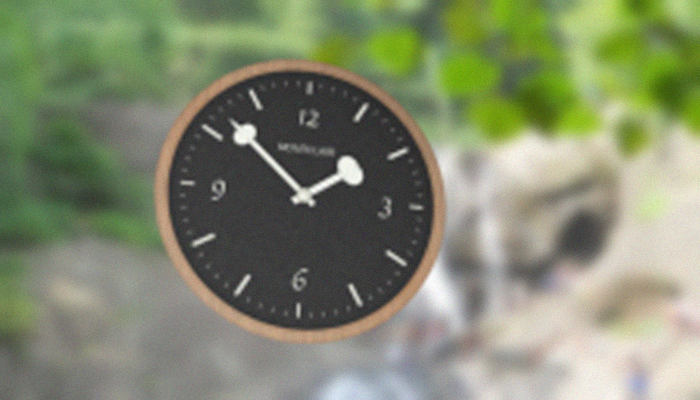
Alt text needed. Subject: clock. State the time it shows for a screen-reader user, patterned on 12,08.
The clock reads 1,52
